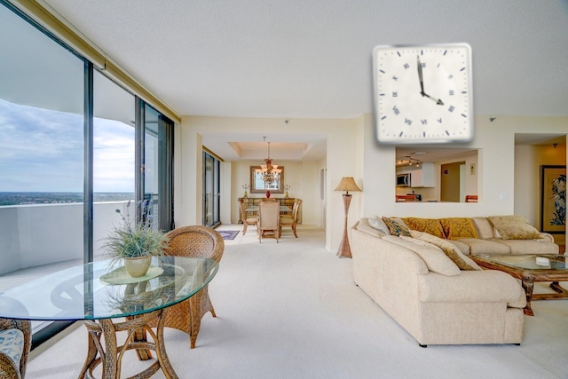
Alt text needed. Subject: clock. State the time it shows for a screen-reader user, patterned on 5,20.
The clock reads 3,59
